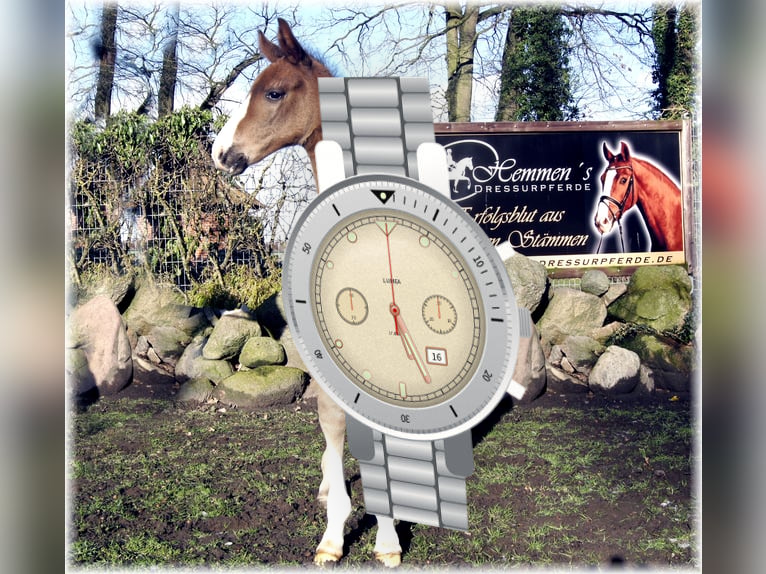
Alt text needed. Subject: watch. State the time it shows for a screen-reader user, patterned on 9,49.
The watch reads 5,26
